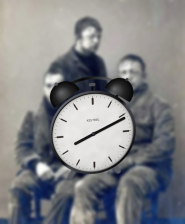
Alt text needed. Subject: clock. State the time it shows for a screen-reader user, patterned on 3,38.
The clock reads 8,11
